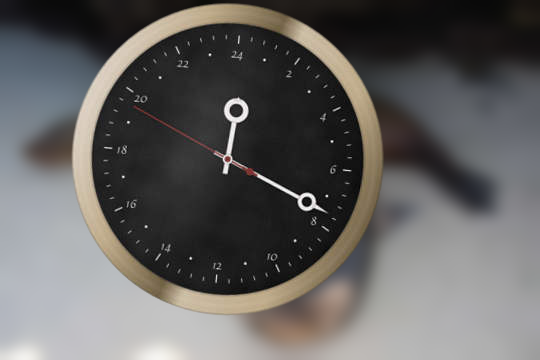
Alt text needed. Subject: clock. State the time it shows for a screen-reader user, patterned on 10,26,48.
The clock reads 0,18,49
